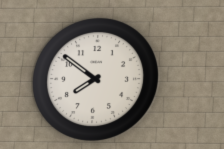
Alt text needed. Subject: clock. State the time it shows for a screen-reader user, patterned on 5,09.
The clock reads 7,51
